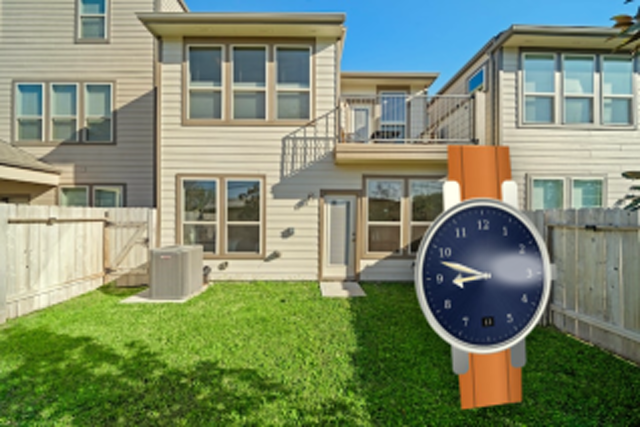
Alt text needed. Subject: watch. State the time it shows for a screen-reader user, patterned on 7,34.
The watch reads 8,48
